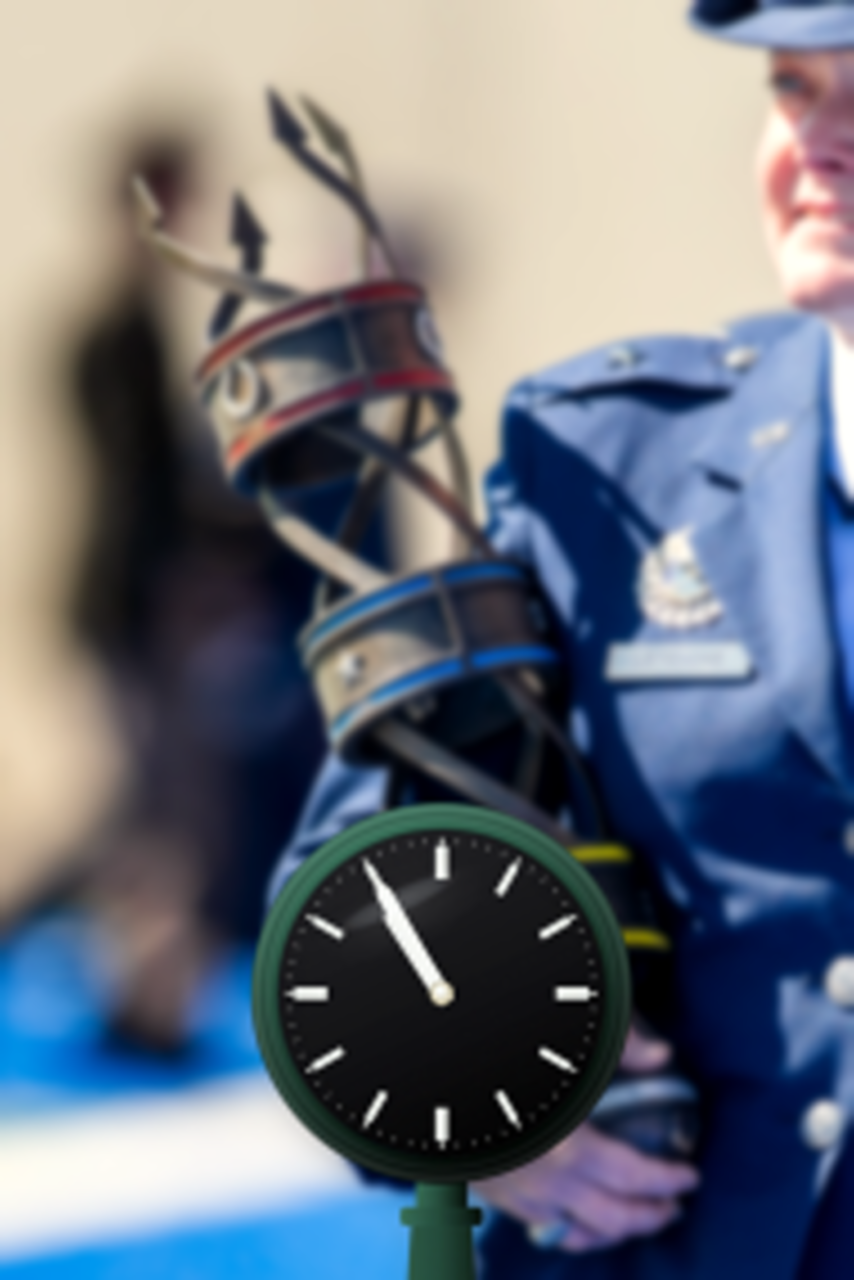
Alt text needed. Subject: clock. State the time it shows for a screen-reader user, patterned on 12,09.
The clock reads 10,55
